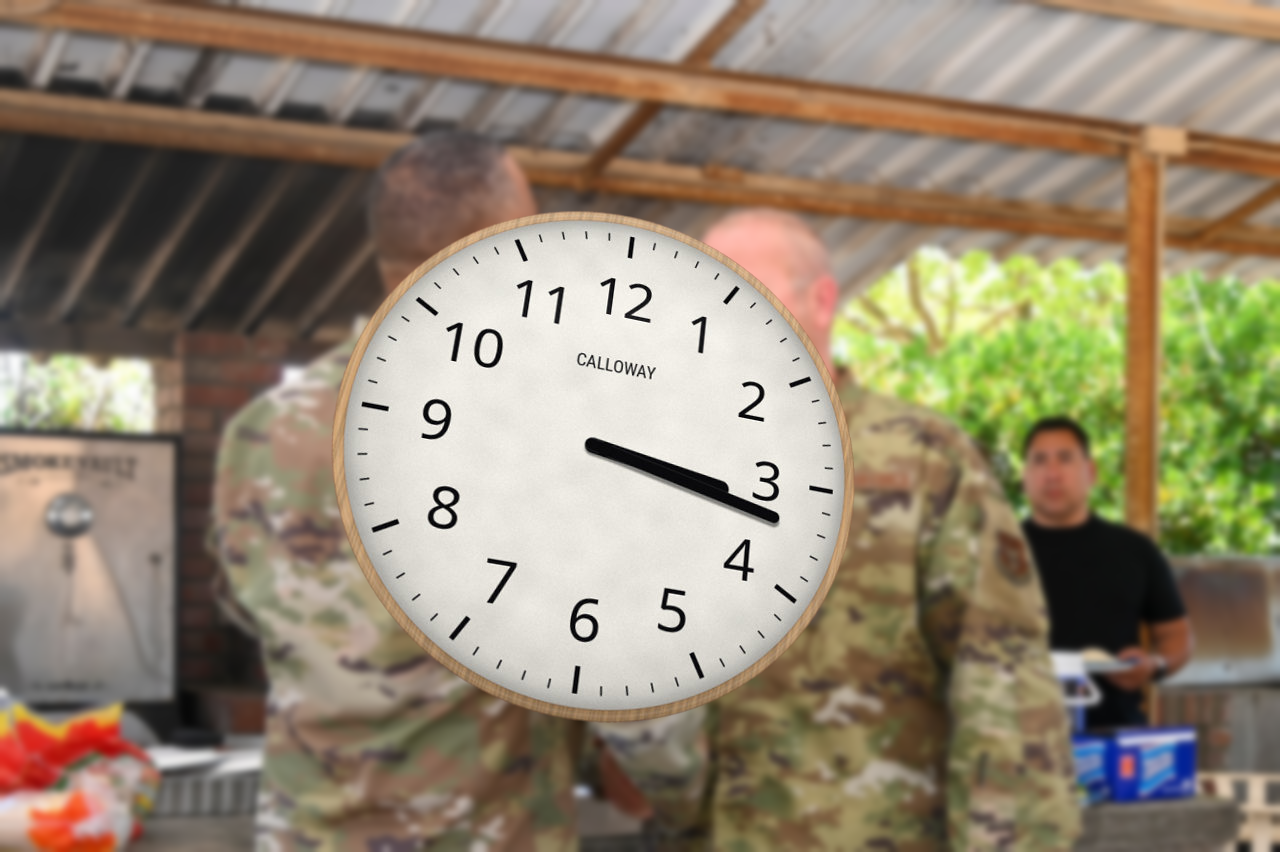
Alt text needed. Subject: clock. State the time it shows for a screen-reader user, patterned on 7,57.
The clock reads 3,17
